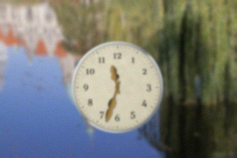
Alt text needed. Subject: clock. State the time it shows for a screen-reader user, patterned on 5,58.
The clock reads 11,33
